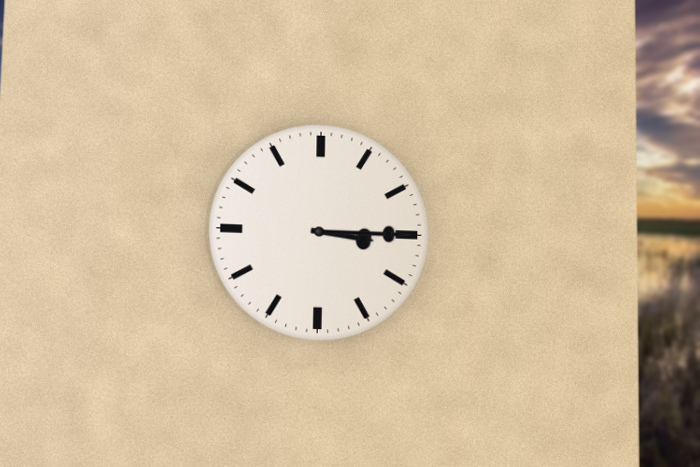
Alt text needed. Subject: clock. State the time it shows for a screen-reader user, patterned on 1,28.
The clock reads 3,15
